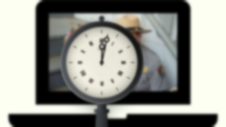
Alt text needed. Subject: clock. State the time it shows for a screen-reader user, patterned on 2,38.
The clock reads 12,02
